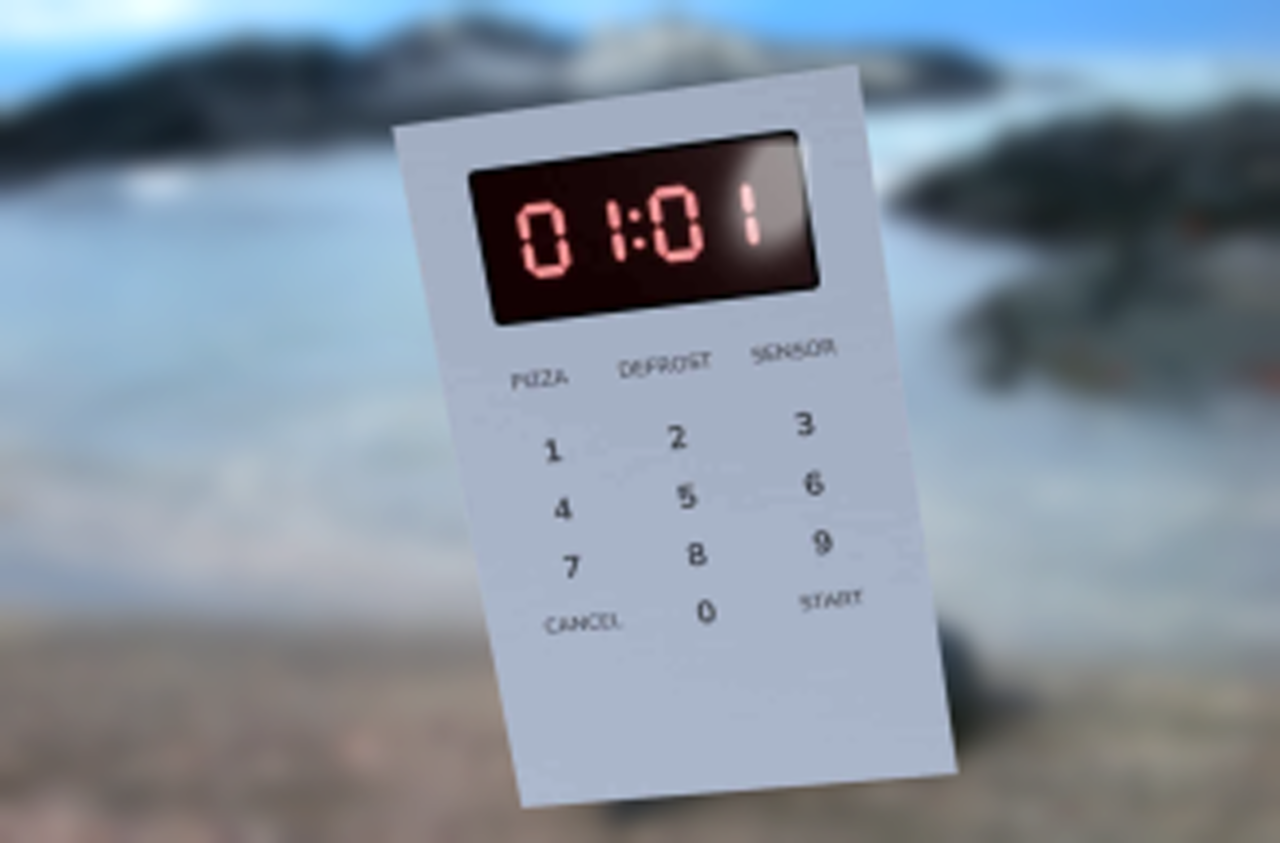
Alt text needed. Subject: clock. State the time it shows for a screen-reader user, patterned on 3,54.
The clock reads 1,01
